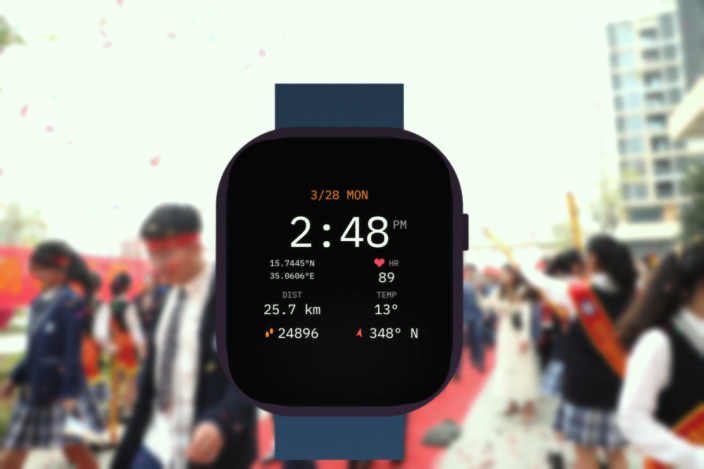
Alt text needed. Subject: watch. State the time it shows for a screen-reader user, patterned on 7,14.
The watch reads 2,48
